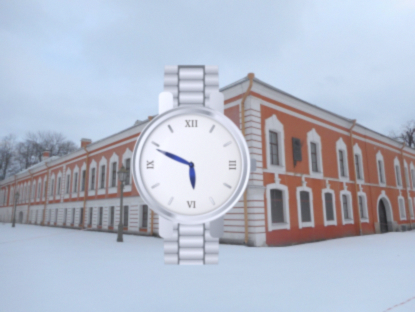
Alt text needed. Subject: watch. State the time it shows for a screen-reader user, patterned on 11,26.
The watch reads 5,49
